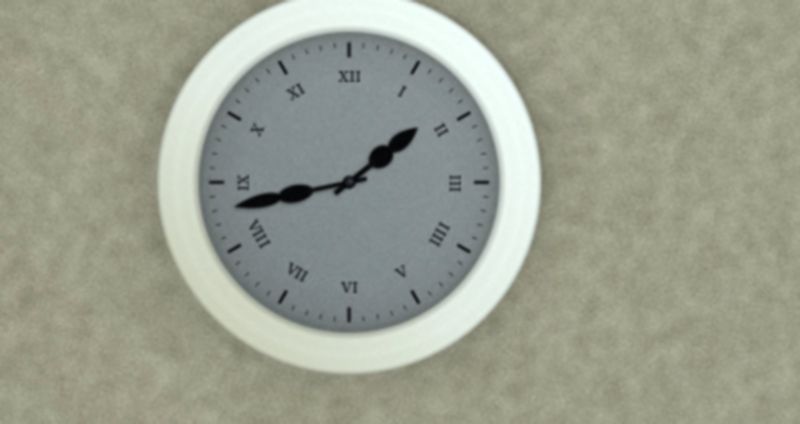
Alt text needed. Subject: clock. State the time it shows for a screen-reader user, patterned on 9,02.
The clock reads 1,43
